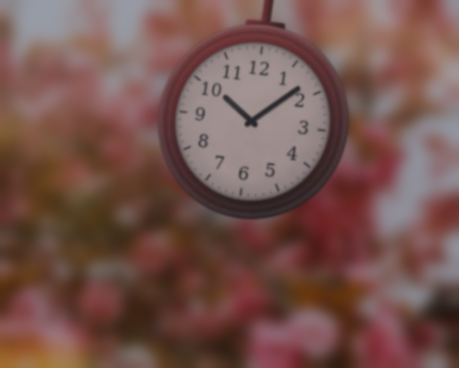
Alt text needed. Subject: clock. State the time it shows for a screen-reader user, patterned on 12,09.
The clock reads 10,08
